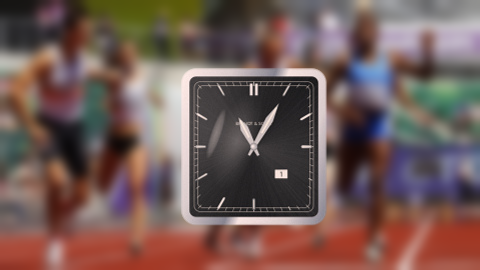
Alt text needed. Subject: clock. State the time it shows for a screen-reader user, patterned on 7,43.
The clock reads 11,05
